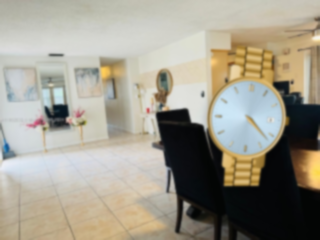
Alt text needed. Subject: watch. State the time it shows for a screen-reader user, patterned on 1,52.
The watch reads 4,22
